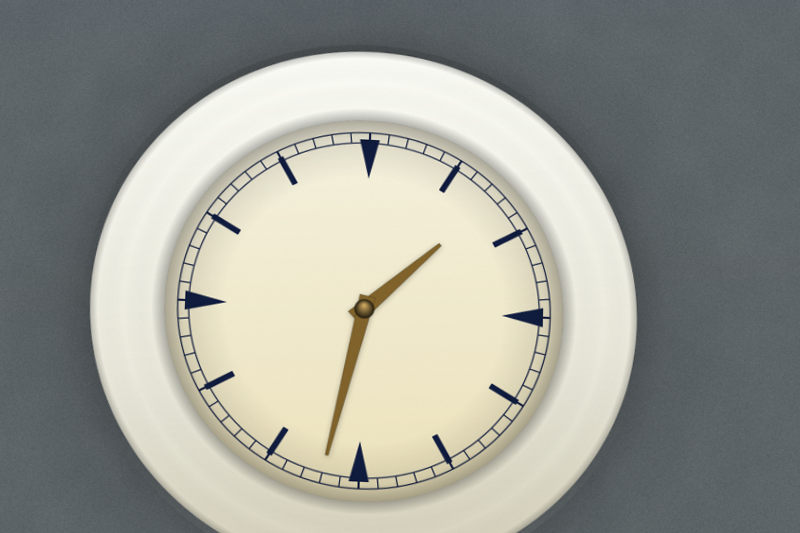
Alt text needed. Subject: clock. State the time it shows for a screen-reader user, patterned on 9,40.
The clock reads 1,32
